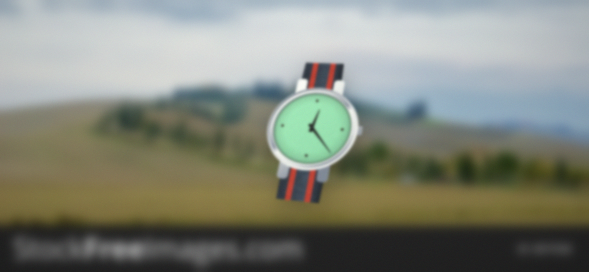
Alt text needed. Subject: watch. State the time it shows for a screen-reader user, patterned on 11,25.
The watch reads 12,23
